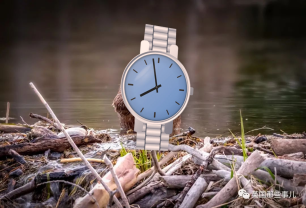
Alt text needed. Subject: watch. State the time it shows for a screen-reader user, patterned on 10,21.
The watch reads 7,58
